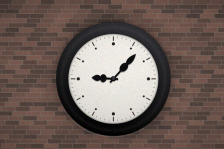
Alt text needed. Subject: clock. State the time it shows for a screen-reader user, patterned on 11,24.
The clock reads 9,07
